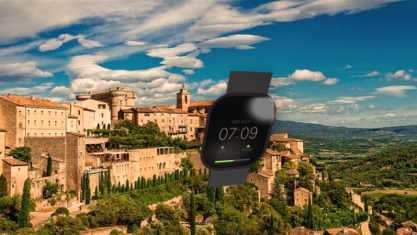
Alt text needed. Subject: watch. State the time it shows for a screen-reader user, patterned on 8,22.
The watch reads 7,09
